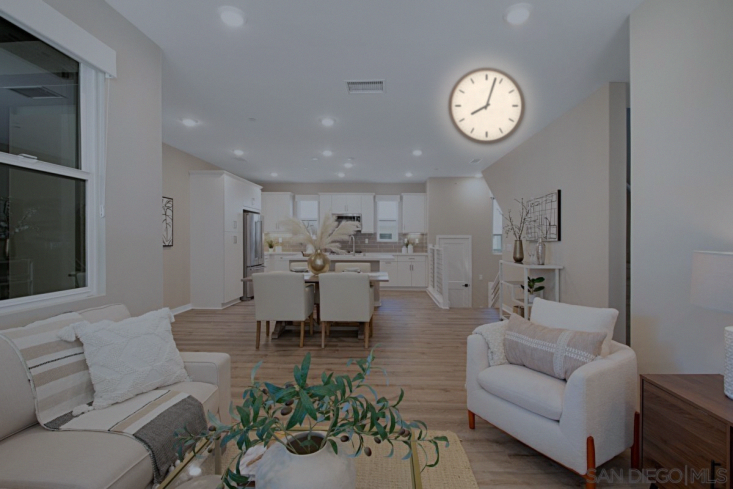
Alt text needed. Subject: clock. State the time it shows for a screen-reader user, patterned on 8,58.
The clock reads 8,03
